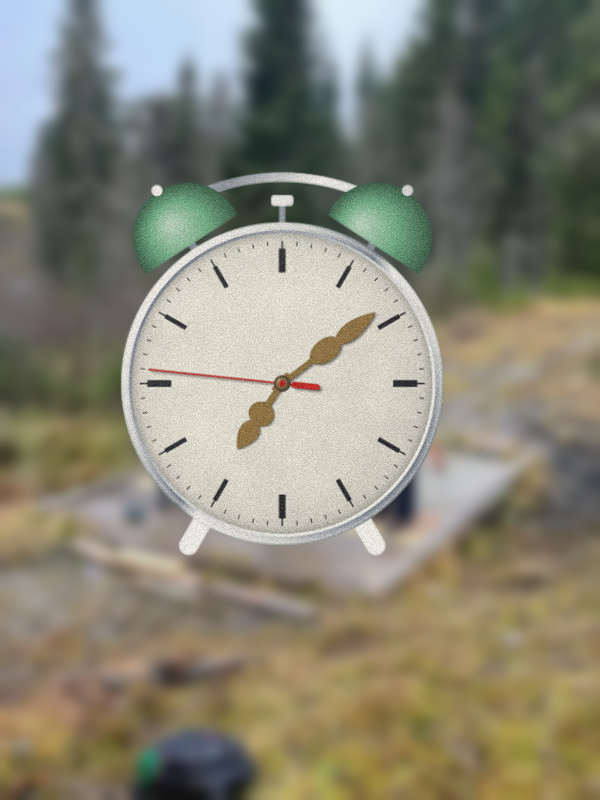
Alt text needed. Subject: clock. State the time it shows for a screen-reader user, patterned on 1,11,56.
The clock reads 7,08,46
